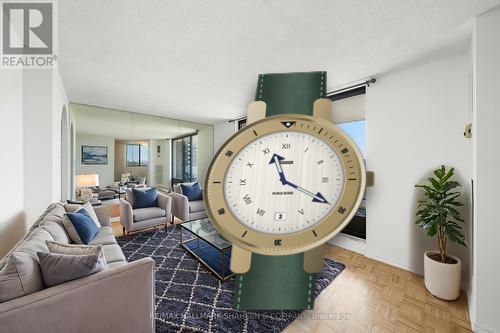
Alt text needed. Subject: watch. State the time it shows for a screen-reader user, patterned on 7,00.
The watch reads 11,20
